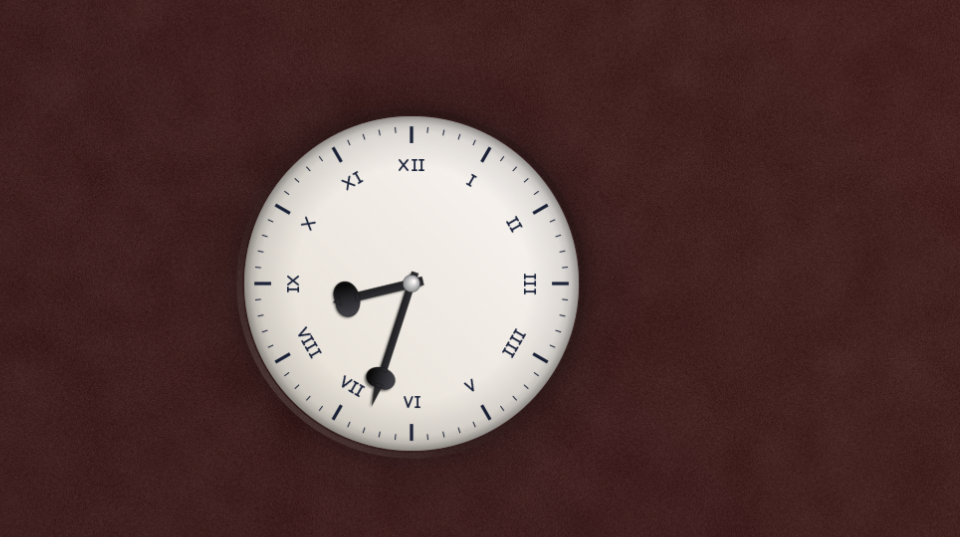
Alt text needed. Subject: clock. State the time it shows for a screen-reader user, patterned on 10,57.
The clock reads 8,33
